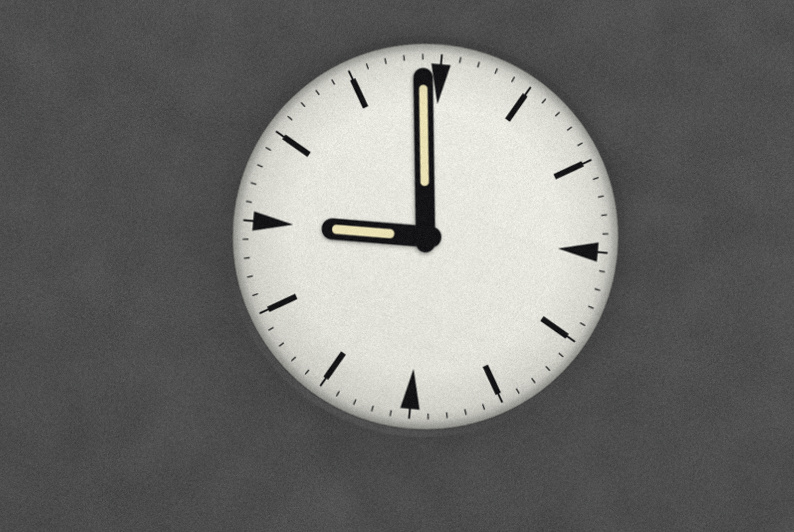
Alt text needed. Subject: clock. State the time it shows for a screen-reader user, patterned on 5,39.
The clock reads 8,59
